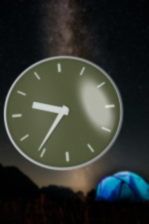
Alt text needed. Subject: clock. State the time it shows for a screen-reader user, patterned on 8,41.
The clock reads 9,36
